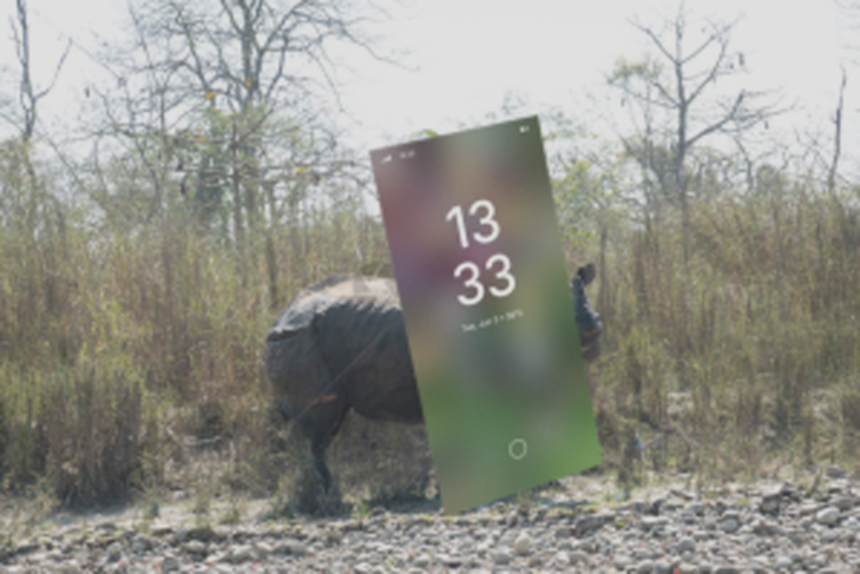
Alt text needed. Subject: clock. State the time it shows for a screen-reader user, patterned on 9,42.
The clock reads 13,33
